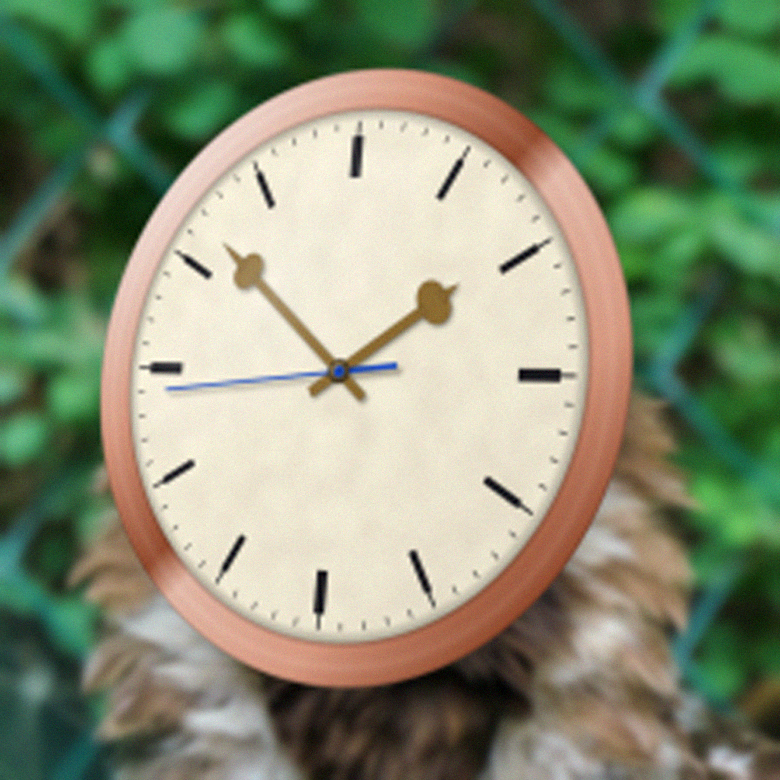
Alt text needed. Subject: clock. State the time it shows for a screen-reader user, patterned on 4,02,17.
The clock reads 1,51,44
